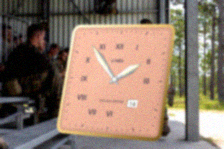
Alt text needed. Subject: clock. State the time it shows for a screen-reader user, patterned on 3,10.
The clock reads 1,53
